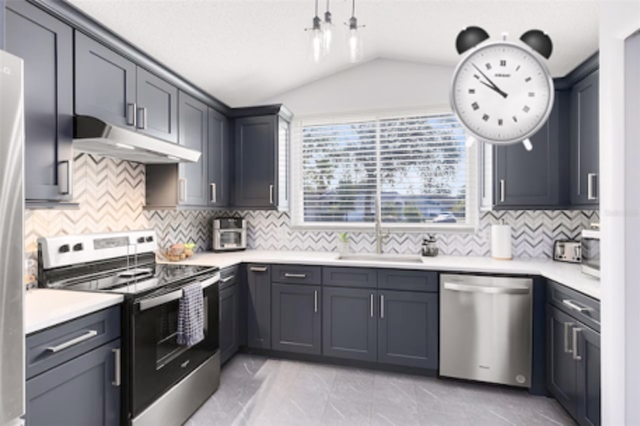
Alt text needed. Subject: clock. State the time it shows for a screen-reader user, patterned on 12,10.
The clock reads 9,52
